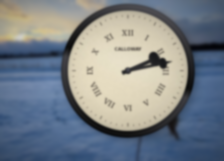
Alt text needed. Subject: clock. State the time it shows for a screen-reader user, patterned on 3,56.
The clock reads 2,13
